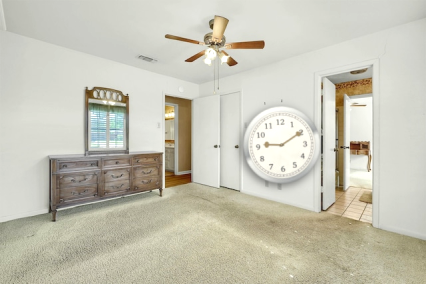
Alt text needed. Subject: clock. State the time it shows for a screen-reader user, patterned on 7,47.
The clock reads 9,10
